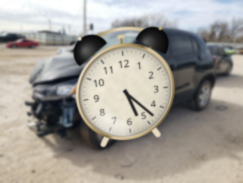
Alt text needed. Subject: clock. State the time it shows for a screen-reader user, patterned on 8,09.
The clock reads 5,23
